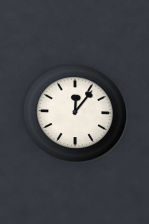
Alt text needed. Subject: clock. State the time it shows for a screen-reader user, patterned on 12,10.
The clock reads 12,06
